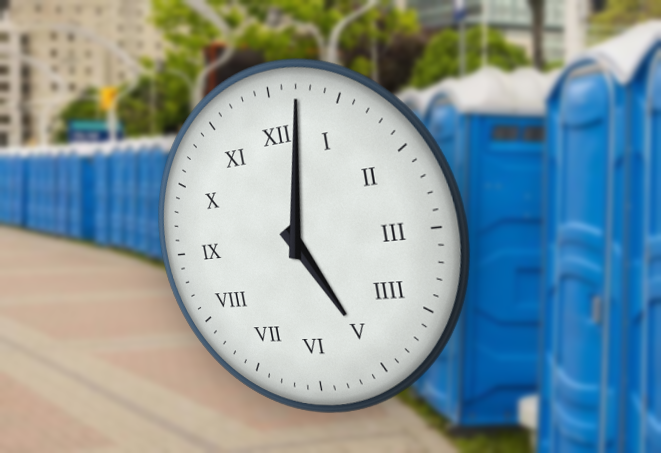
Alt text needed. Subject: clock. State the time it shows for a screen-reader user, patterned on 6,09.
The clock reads 5,02
